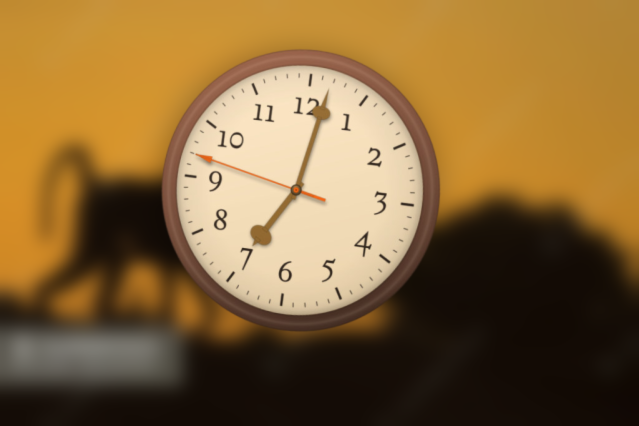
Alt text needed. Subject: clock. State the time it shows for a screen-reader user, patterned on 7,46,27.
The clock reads 7,01,47
